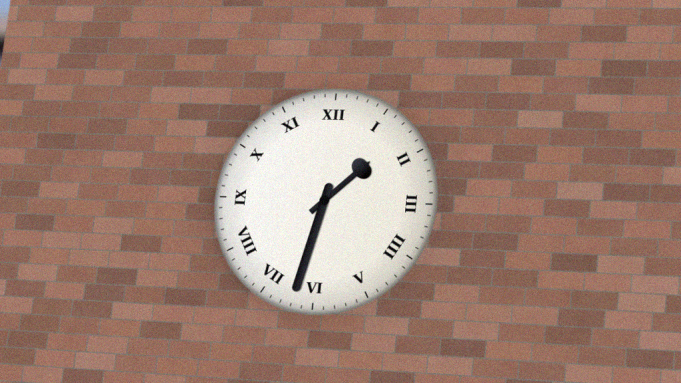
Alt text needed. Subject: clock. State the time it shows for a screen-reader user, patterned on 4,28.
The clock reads 1,32
